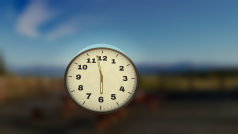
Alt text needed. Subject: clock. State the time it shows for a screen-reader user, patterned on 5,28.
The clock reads 5,58
